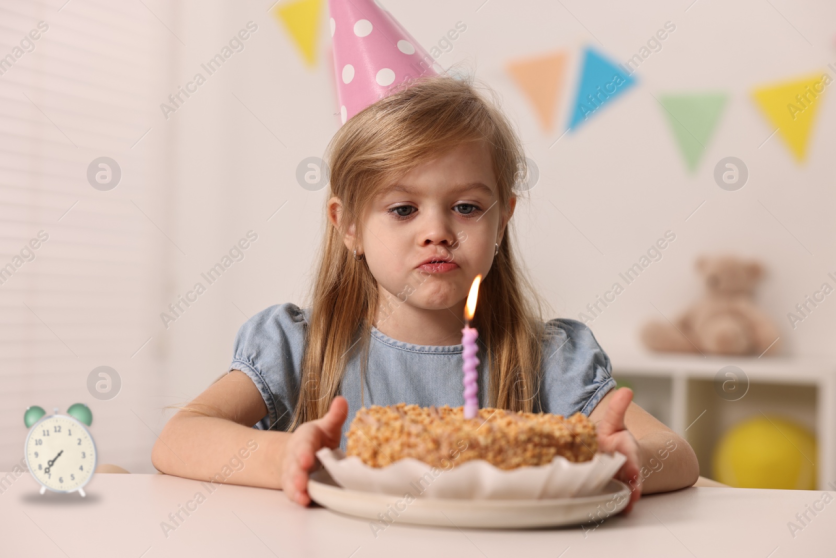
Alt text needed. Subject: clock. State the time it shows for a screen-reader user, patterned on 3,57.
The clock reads 7,37
